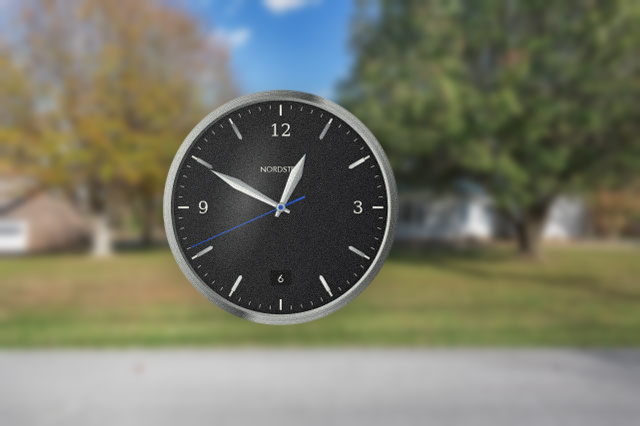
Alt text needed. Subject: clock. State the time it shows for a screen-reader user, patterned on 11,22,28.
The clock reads 12,49,41
